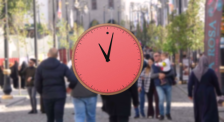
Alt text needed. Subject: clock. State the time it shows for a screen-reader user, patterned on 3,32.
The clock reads 11,02
